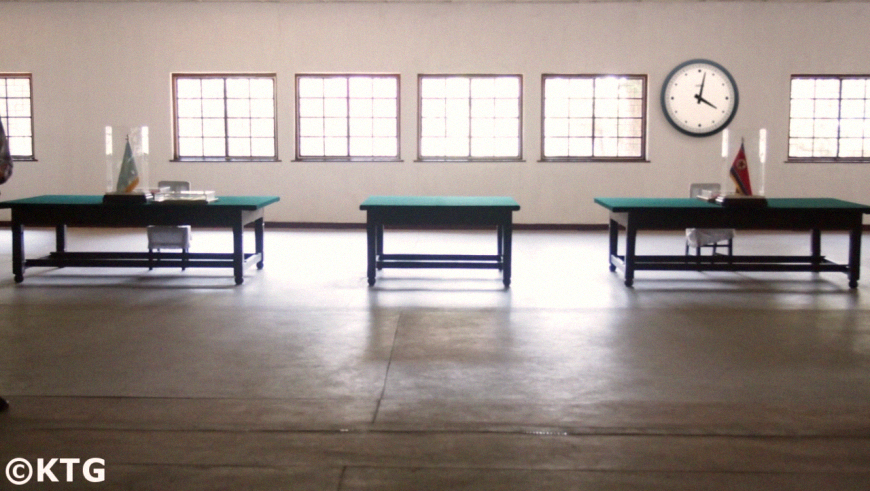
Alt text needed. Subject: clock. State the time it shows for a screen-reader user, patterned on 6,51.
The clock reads 4,02
